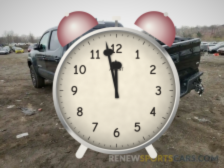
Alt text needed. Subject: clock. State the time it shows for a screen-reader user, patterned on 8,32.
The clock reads 11,58
